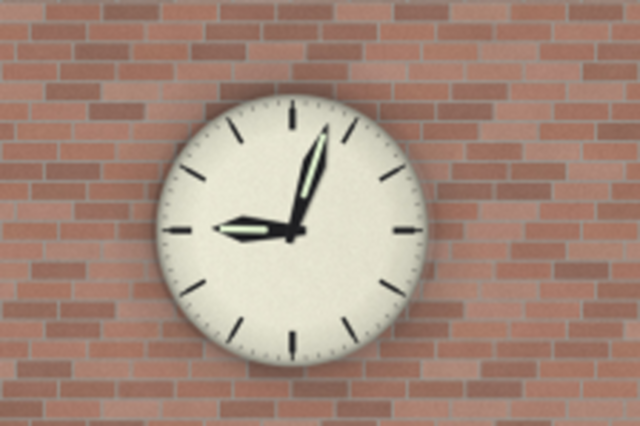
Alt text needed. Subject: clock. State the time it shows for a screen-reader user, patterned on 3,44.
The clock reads 9,03
